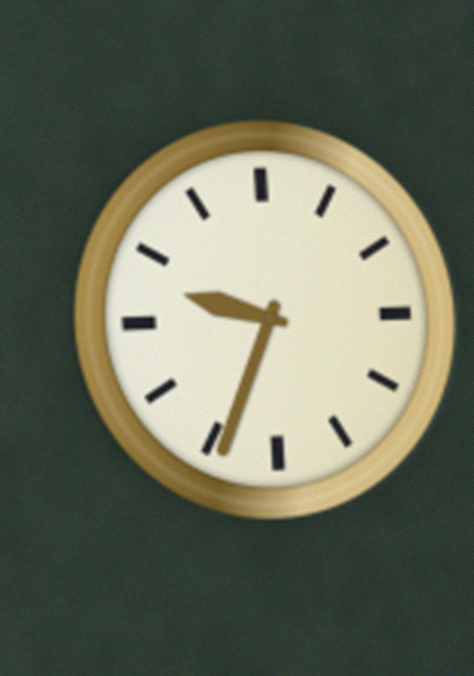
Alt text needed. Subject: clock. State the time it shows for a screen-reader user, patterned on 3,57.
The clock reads 9,34
